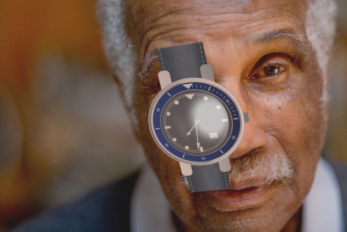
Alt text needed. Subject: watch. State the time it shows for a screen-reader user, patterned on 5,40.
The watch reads 7,31
